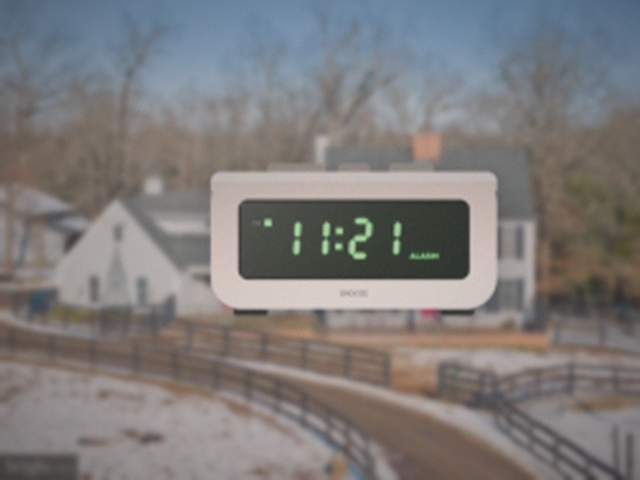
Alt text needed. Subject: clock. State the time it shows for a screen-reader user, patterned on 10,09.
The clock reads 11,21
